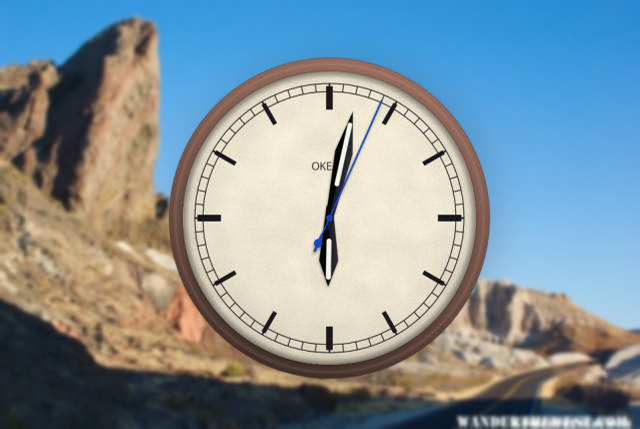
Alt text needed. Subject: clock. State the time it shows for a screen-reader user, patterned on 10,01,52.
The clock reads 6,02,04
